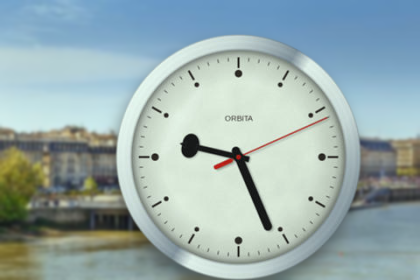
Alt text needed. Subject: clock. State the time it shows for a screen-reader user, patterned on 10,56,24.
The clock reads 9,26,11
